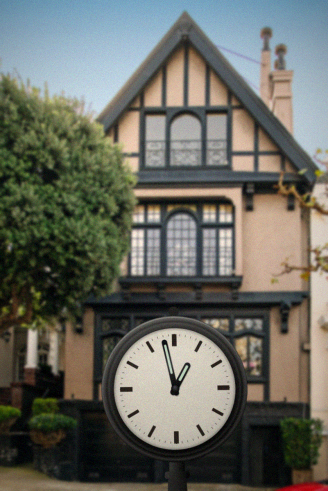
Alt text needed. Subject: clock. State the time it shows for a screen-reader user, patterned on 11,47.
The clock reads 12,58
